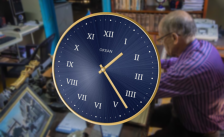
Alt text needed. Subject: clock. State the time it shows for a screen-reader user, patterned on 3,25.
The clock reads 1,23
